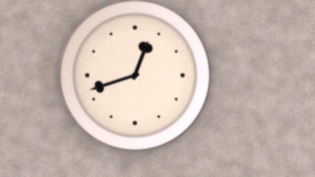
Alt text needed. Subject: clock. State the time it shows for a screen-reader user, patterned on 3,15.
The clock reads 12,42
